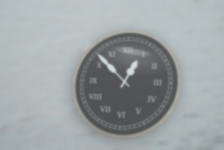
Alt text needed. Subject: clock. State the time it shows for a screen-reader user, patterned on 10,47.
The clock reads 12,52
